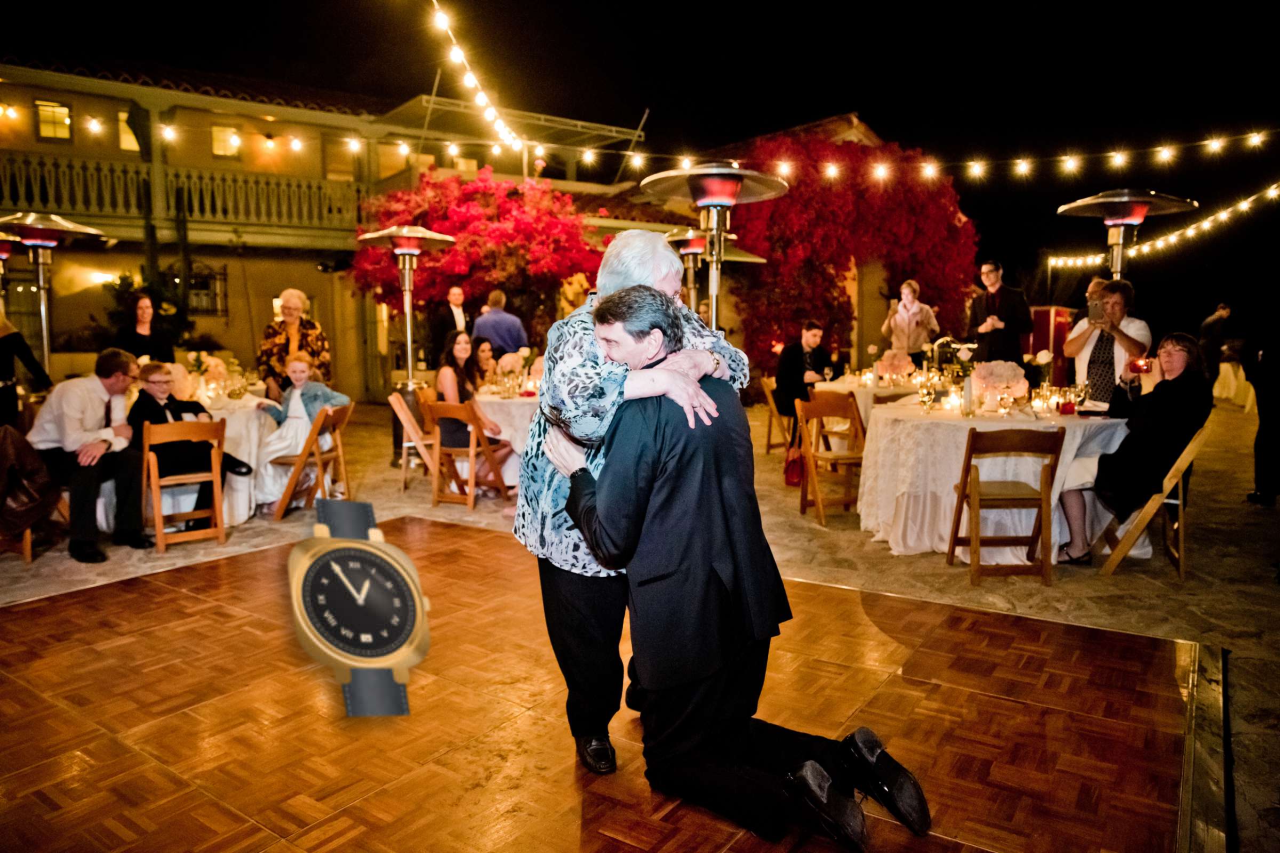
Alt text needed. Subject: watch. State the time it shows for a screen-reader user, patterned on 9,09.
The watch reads 12,55
